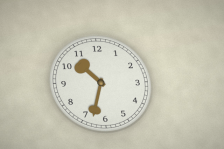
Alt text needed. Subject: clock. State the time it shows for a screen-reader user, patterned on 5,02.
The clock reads 10,33
